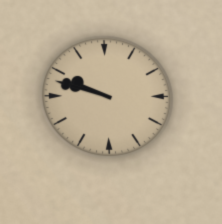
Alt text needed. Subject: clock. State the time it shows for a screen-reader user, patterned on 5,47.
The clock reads 9,48
